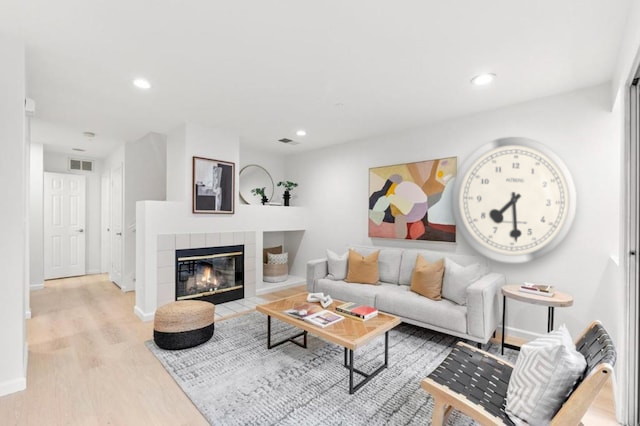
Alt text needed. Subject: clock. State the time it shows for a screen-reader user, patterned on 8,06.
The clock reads 7,29
